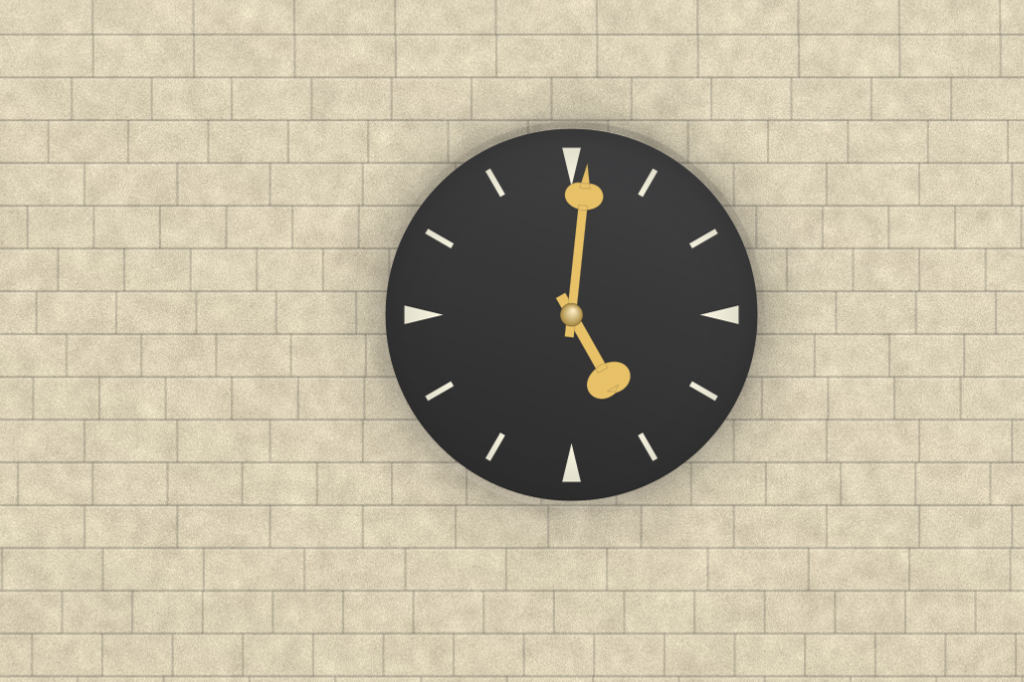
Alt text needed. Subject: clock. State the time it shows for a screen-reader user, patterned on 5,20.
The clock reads 5,01
